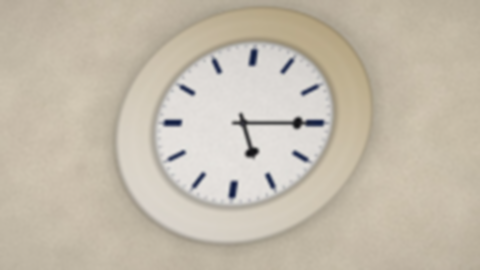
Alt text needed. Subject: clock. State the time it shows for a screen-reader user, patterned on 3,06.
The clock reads 5,15
